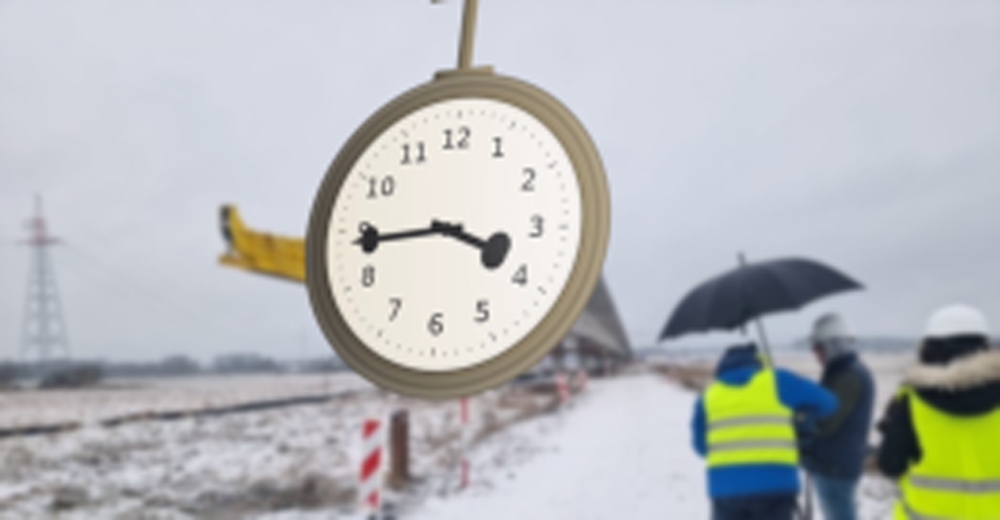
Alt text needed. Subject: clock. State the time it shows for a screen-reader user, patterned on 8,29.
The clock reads 3,44
